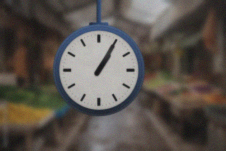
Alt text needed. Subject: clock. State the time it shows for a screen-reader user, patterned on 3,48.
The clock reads 1,05
